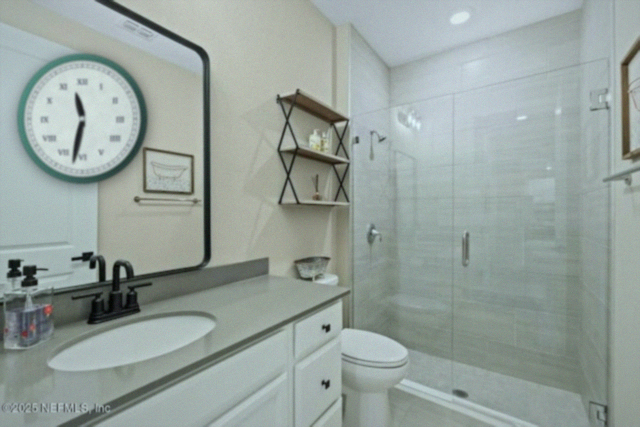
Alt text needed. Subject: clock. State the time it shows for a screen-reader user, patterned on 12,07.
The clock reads 11,32
